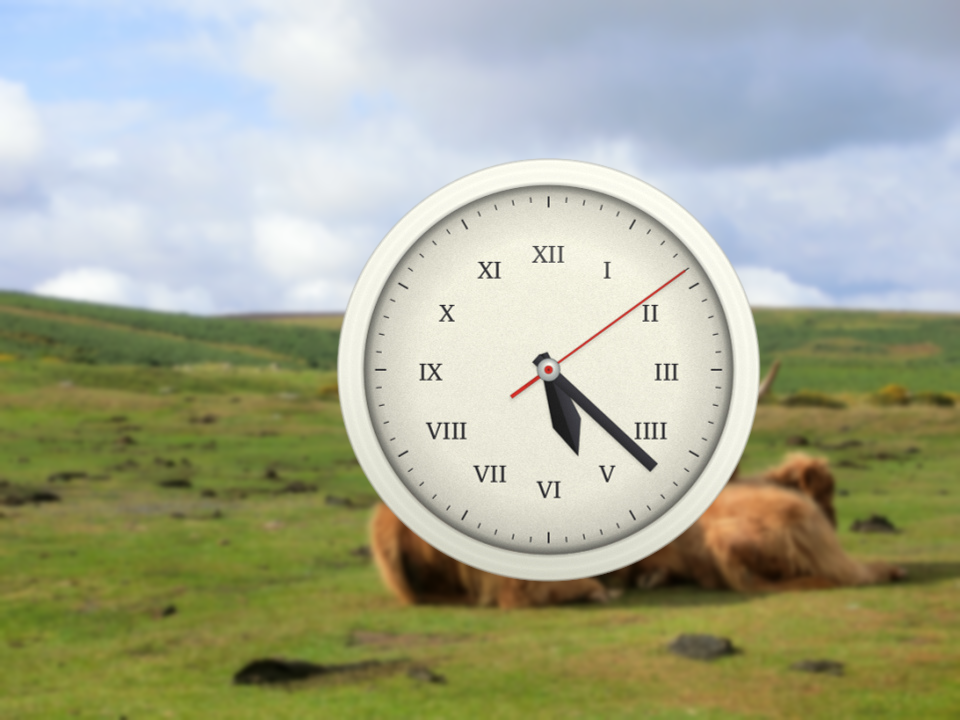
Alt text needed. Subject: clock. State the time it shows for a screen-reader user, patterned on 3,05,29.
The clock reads 5,22,09
